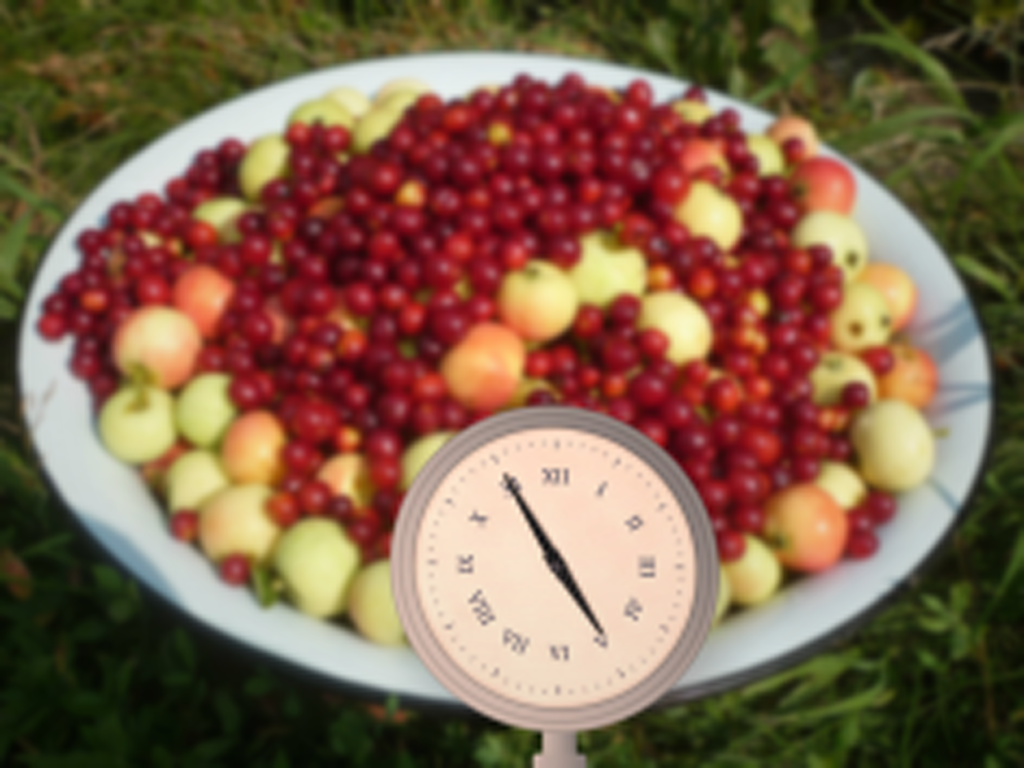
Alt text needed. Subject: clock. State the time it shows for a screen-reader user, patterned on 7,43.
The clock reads 4,55
